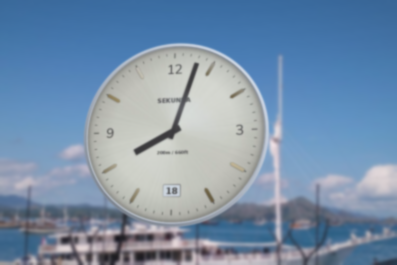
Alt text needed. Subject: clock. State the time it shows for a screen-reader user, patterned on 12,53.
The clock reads 8,03
